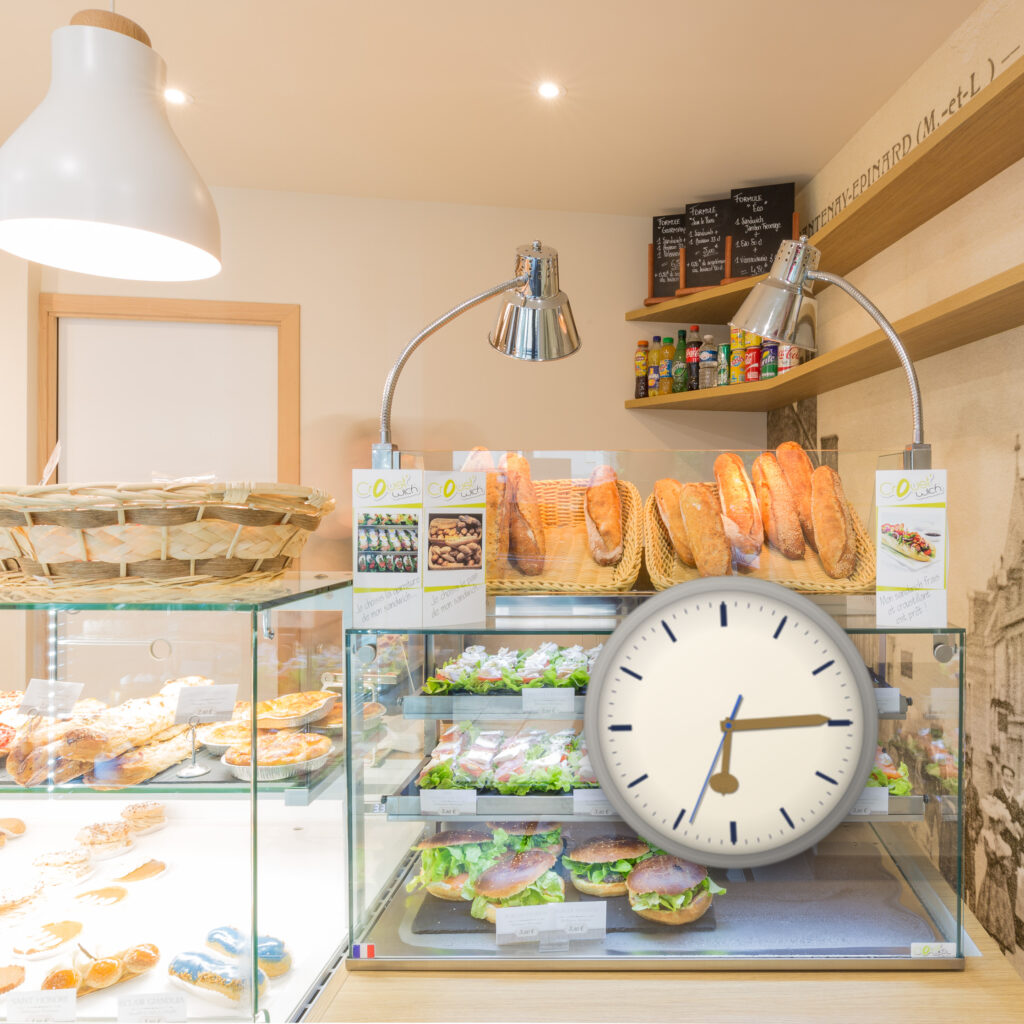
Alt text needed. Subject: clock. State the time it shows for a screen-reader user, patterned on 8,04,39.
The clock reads 6,14,34
